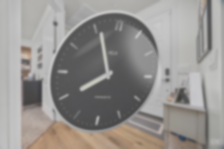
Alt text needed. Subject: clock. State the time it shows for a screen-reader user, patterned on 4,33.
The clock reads 7,56
